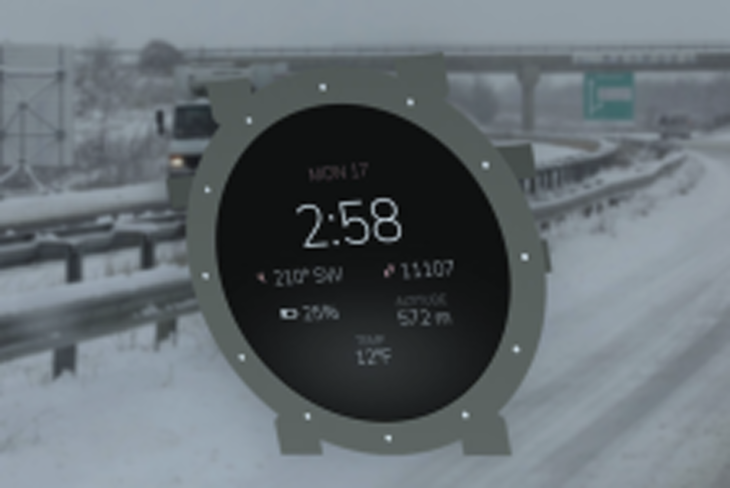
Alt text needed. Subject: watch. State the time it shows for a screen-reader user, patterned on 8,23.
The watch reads 2,58
